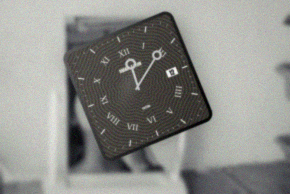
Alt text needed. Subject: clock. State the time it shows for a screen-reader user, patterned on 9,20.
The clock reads 12,09
